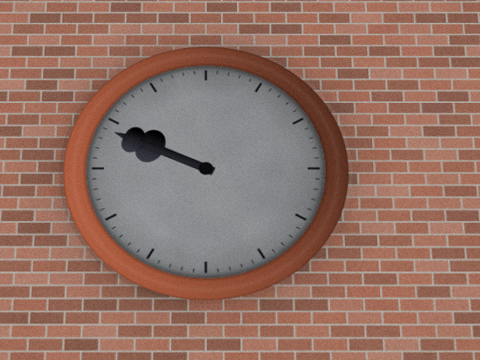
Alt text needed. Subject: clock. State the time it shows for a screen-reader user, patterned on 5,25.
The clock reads 9,49
